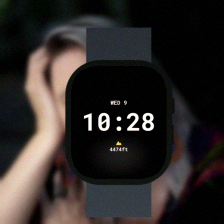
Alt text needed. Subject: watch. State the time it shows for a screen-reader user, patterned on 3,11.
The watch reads 10,28
